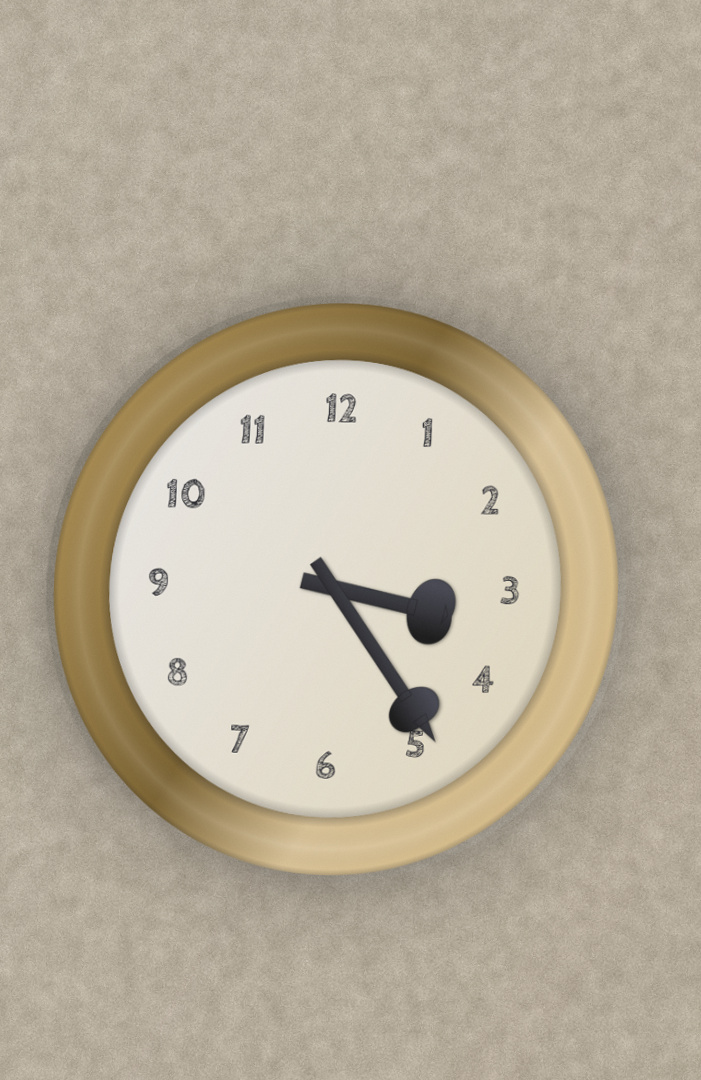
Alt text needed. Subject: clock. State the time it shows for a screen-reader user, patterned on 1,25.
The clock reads 3,24
